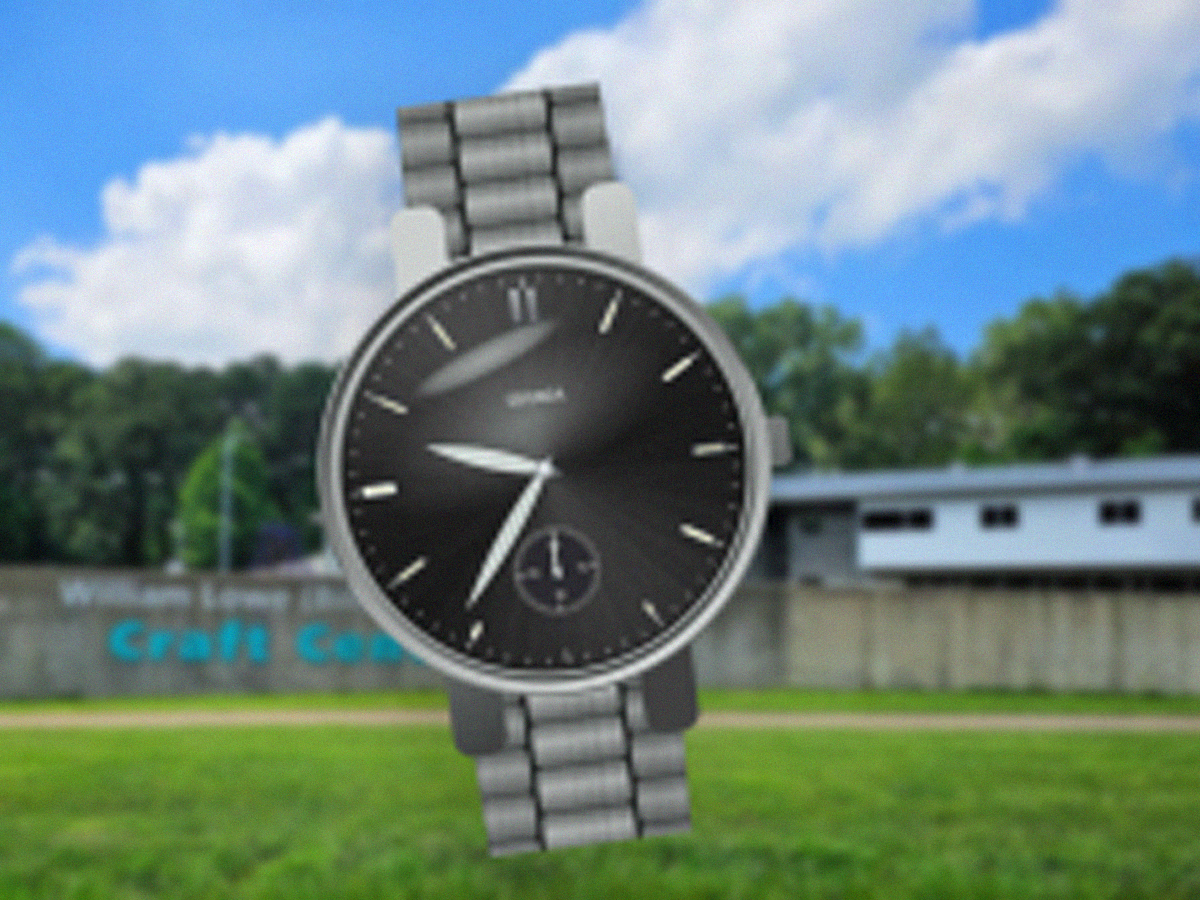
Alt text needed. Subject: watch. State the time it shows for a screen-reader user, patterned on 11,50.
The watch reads 9,36
